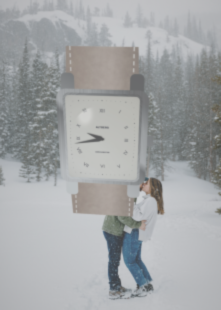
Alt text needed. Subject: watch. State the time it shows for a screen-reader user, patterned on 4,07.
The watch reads 9,43
